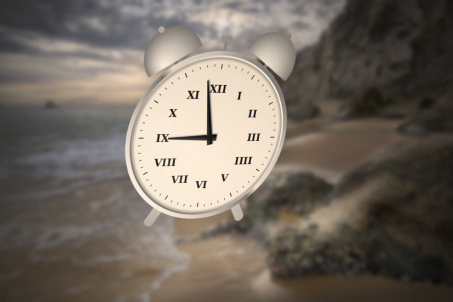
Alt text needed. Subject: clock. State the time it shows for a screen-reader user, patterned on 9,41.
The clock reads 8,58
